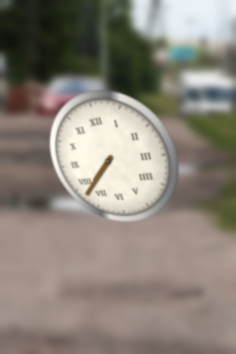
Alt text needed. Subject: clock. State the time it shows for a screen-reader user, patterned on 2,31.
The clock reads 7,38
